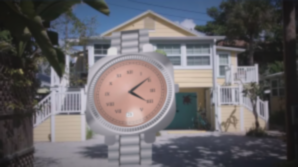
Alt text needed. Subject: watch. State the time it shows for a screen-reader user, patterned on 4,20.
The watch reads 4,09
